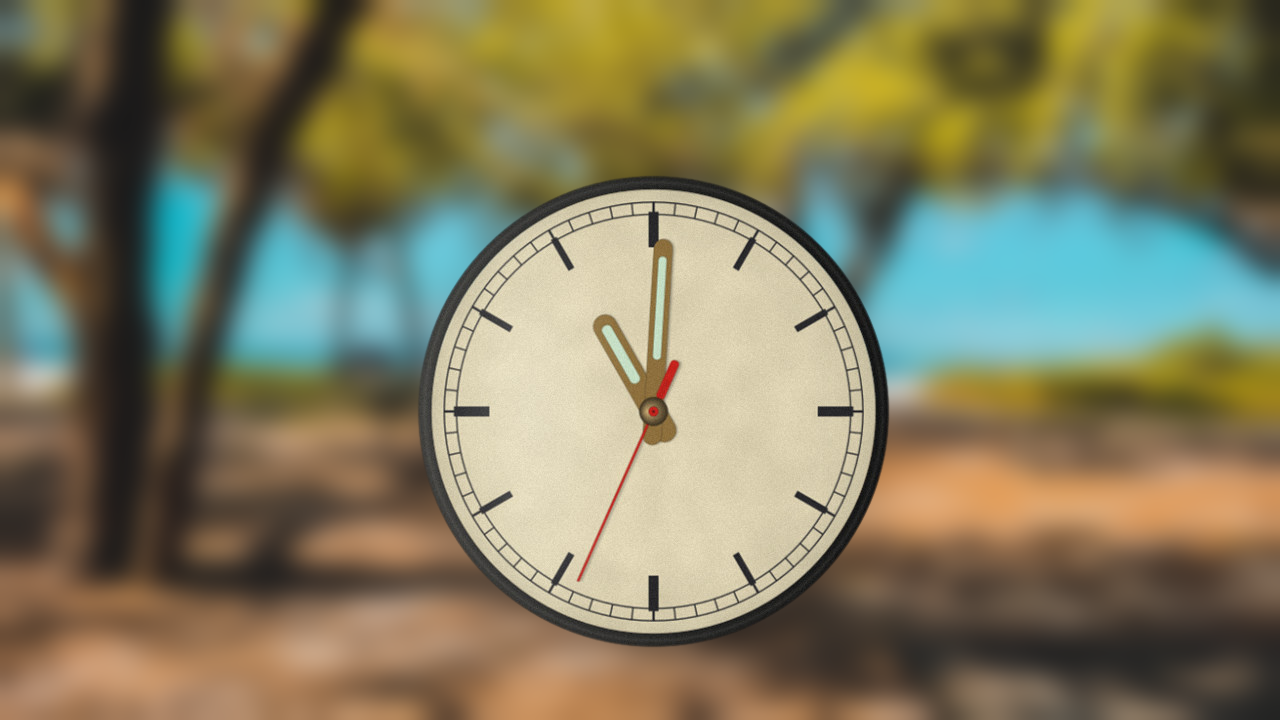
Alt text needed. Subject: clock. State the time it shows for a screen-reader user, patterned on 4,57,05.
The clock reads 11,00,34
